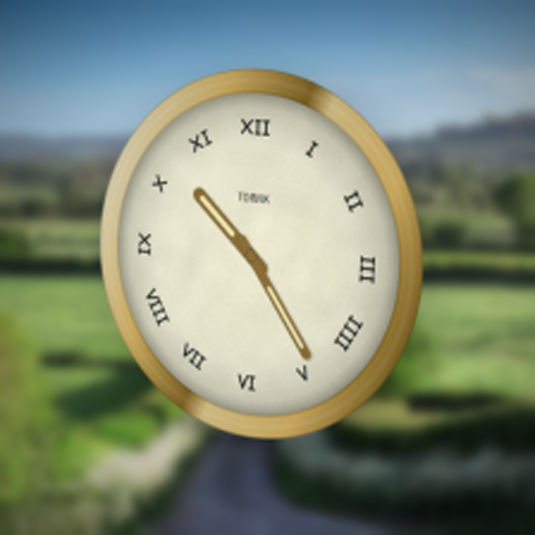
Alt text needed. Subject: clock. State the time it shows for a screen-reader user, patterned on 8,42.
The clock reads 10,24
